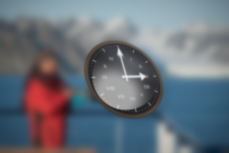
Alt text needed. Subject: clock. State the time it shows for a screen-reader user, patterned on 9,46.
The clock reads 3,00
